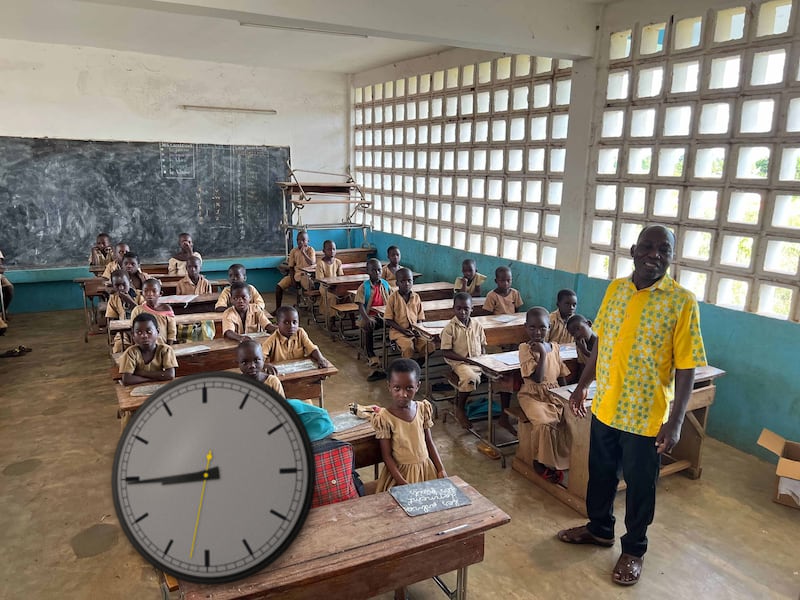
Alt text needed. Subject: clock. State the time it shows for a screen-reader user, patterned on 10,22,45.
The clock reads 8,44,32
